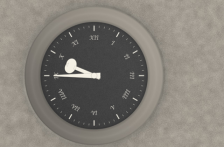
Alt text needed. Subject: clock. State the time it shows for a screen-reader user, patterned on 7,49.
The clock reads 9,45
